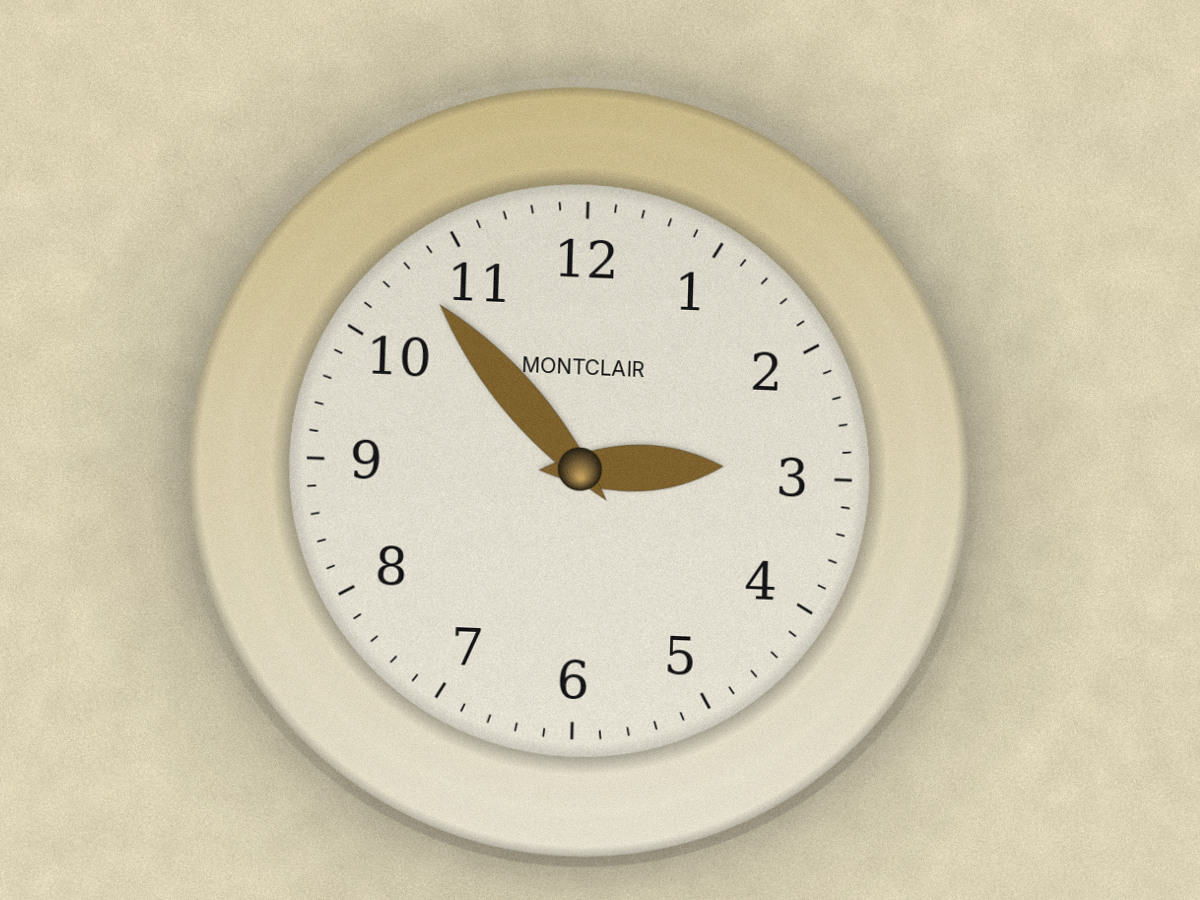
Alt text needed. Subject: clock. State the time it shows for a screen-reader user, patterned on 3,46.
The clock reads 2,53
